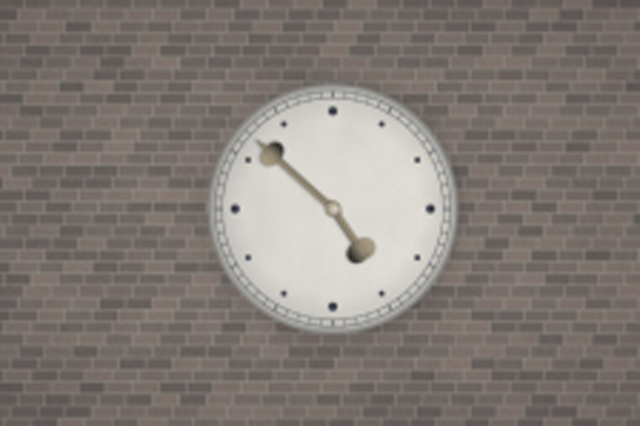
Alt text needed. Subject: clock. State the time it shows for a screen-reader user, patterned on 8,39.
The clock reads 4,52
